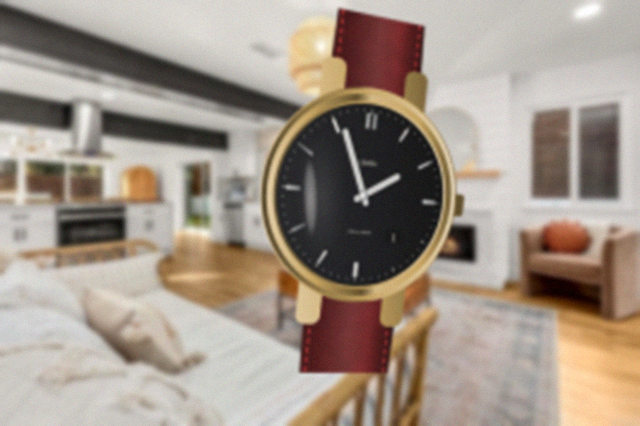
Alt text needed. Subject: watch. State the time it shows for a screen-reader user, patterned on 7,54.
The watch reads 1,56
